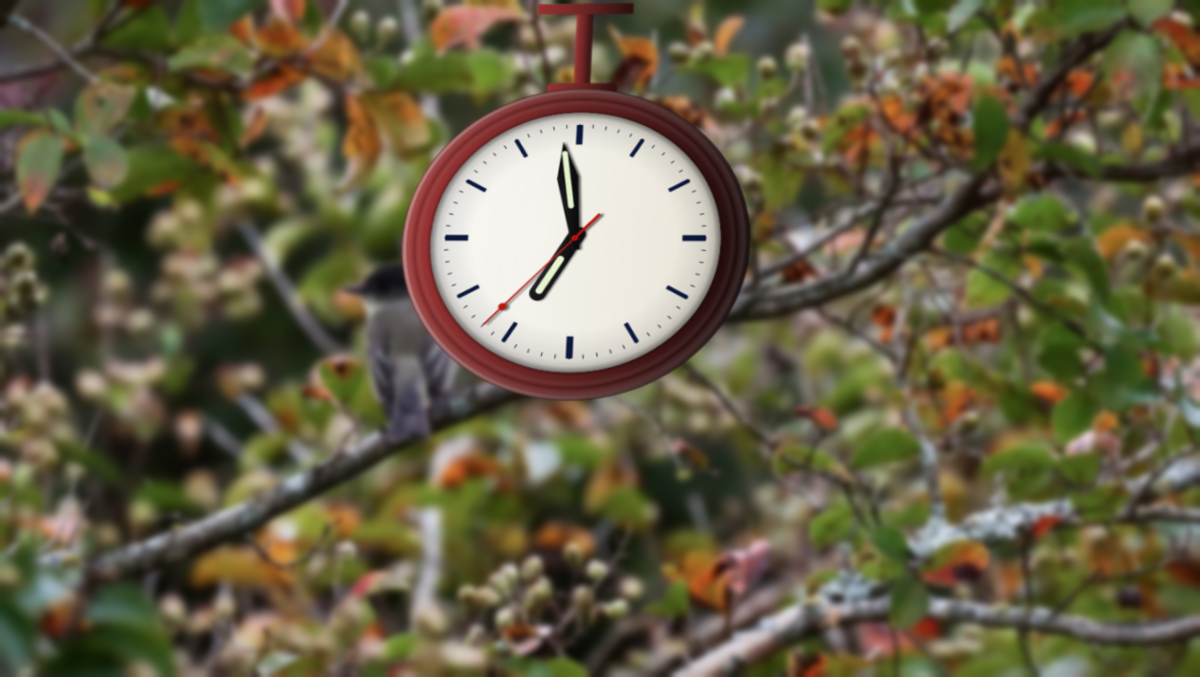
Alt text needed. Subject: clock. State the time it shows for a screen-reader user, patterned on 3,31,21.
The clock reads 6,58,37
